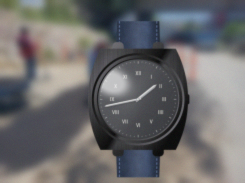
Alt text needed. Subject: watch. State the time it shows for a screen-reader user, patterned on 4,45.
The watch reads 1,43
